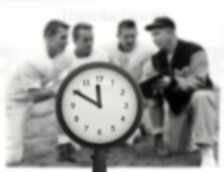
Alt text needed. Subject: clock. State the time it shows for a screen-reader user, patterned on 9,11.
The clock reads 11,50
